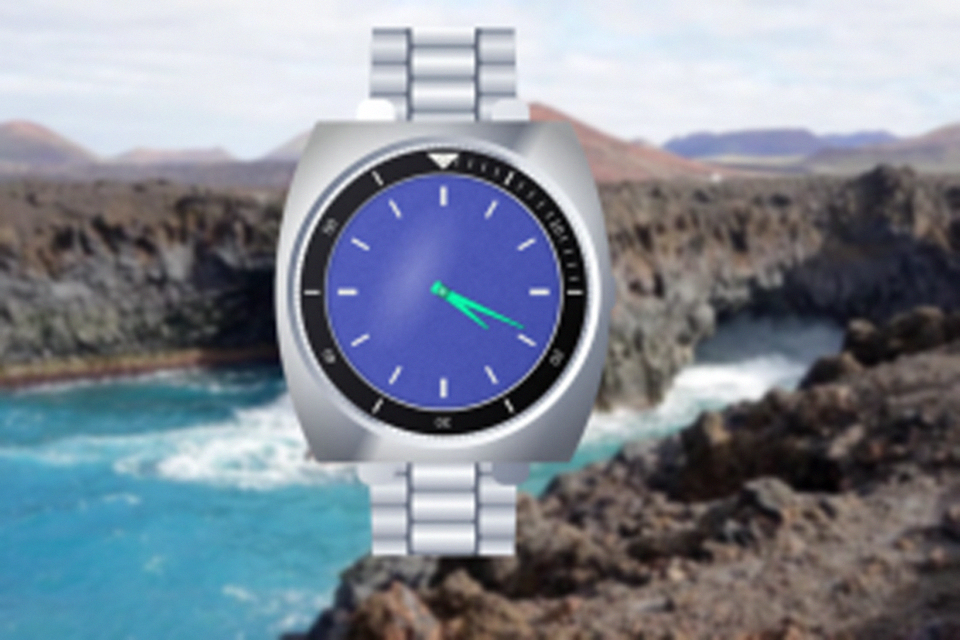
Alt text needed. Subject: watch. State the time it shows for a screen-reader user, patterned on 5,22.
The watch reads 4,19
